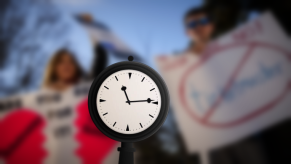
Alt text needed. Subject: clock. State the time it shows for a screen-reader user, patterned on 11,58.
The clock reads 11,14
